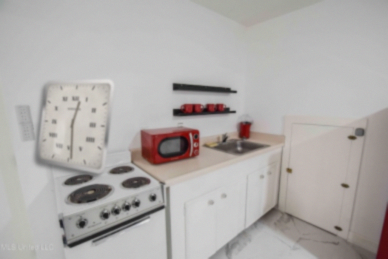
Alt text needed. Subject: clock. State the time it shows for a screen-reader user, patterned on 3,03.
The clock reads 12,29
